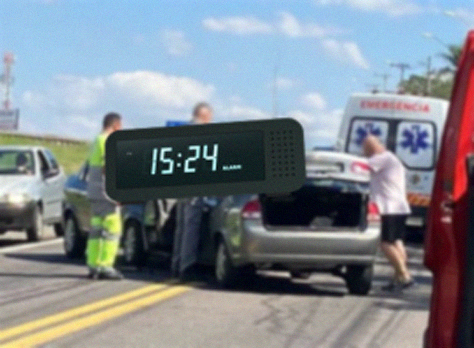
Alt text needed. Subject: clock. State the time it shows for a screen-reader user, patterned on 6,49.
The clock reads 15,24
